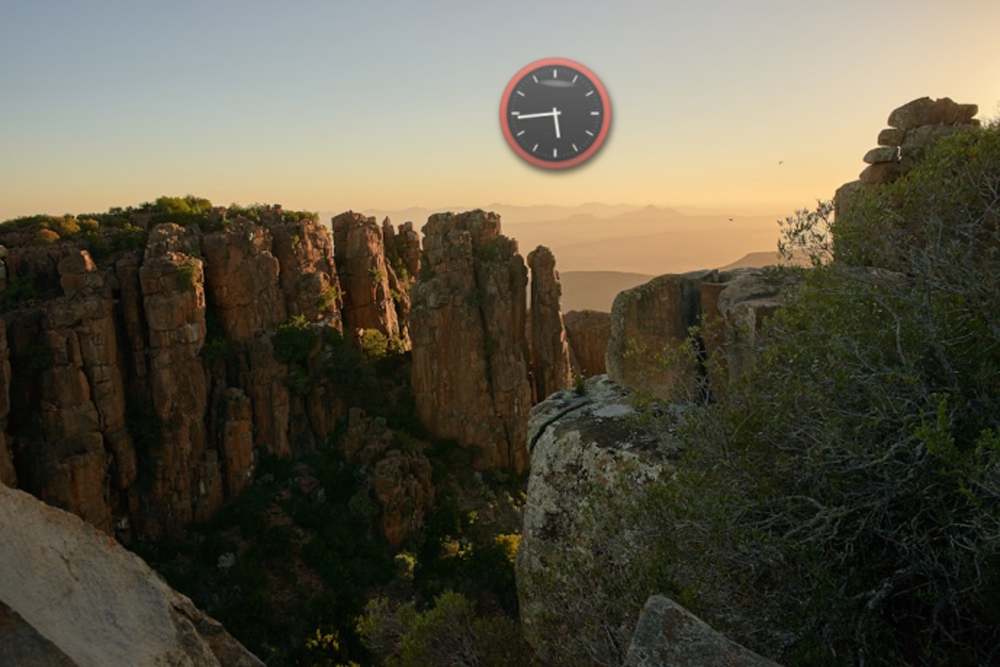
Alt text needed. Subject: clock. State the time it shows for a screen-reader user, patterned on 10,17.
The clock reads 5,44
